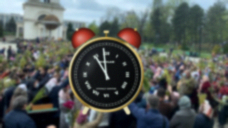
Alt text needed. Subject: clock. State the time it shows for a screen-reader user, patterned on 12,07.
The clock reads 10,59
